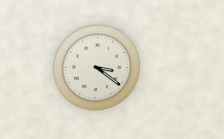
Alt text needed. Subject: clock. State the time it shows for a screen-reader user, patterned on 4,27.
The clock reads 3,21
